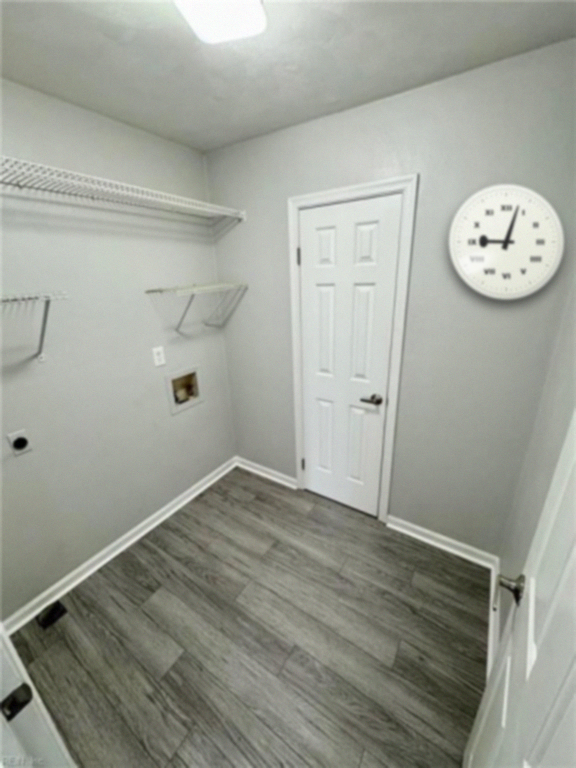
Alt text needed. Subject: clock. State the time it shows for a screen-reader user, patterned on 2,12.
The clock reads 9,03
